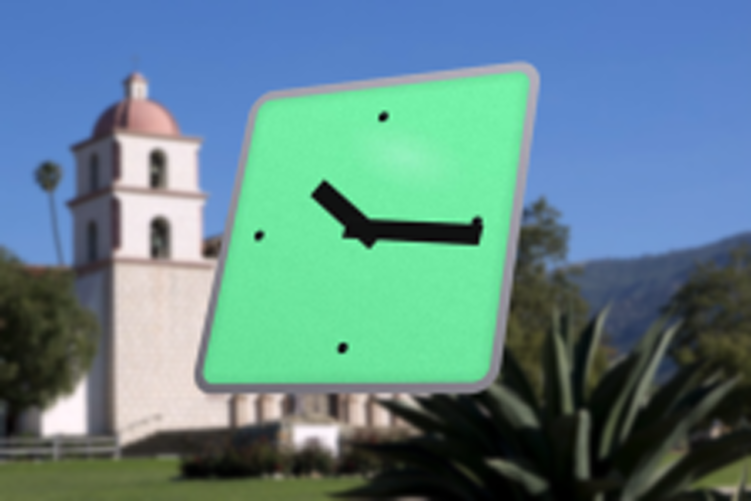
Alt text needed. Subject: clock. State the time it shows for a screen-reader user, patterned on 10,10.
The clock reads 10,16
